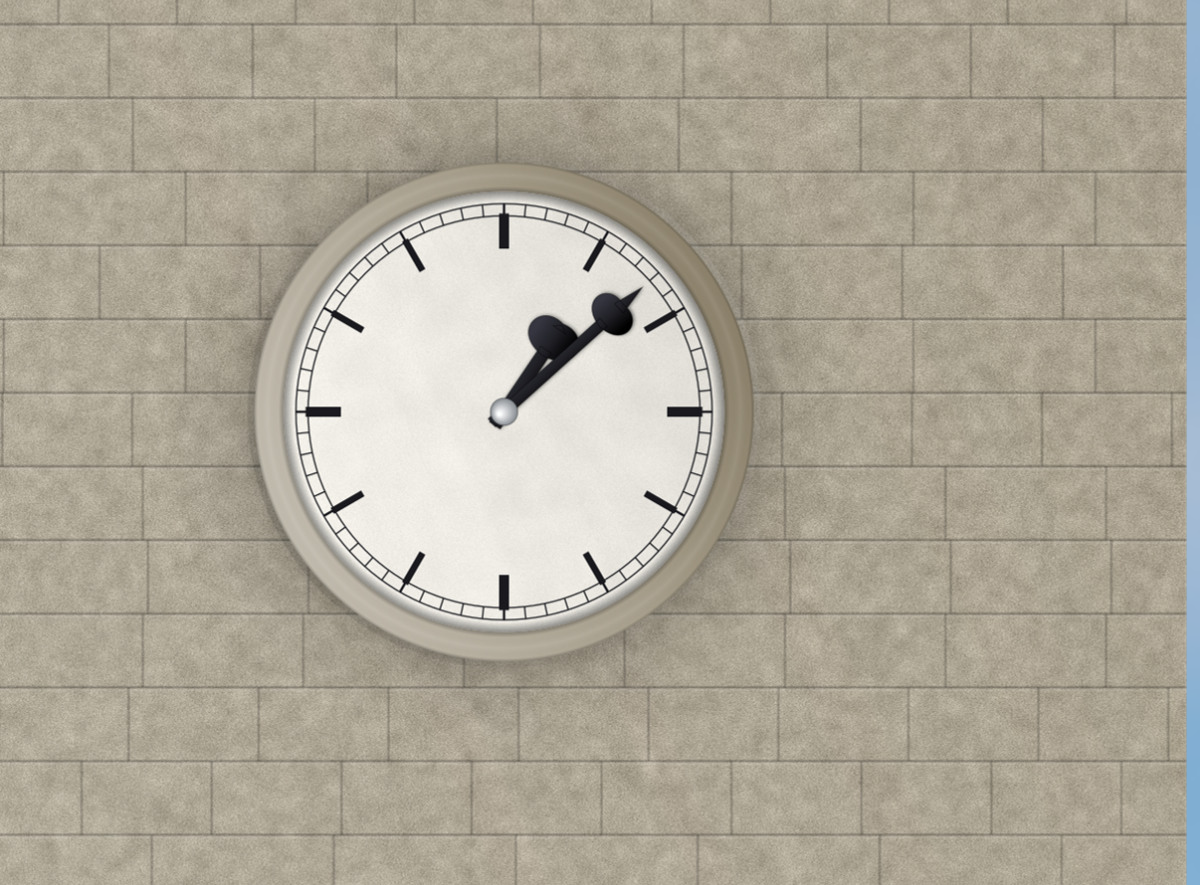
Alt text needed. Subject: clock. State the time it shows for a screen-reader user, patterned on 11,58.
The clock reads 1,08
